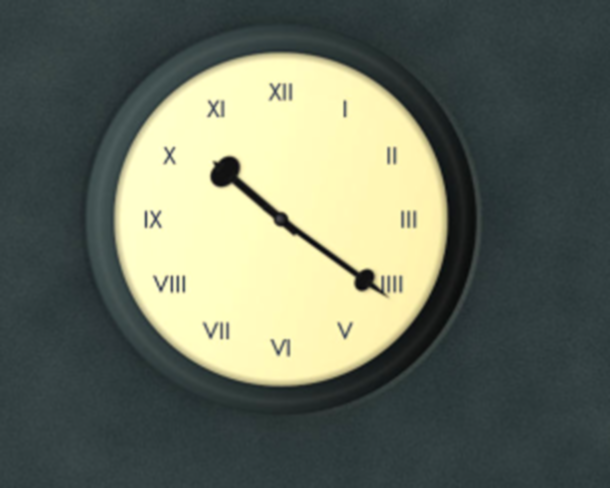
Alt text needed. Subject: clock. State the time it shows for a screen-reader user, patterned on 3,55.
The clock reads 10,21
